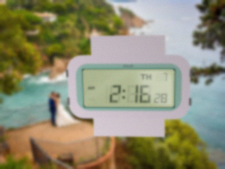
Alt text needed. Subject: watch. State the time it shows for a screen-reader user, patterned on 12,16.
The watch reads 2,16
